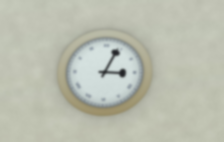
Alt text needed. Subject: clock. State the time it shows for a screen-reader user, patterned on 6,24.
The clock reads 3,04
